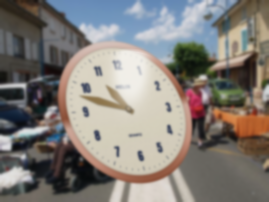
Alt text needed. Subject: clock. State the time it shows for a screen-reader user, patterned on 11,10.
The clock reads 10,48
